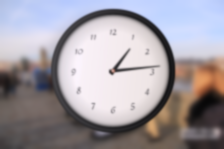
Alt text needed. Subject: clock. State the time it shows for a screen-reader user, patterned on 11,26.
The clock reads 1,14
